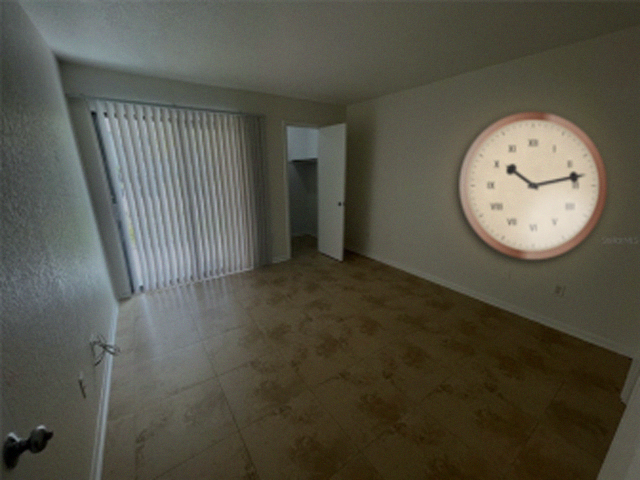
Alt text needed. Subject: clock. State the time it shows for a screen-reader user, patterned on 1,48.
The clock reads 10,13
